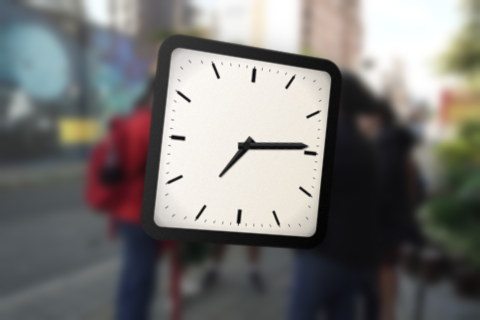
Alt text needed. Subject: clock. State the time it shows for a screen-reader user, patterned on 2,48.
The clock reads 7,14
